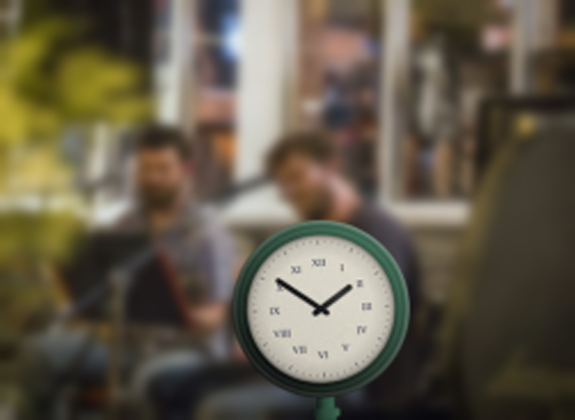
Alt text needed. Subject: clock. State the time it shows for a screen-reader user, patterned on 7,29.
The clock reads 1,51
